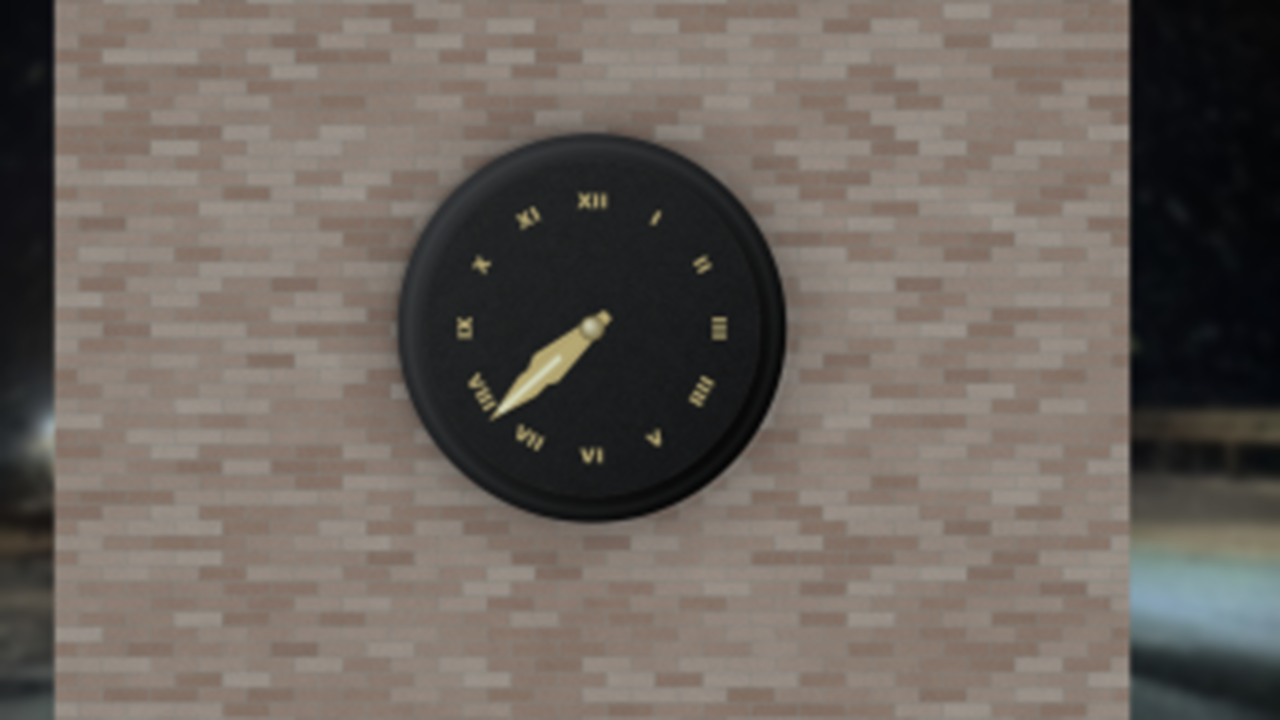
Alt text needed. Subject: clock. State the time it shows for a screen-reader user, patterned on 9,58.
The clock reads 7,38
